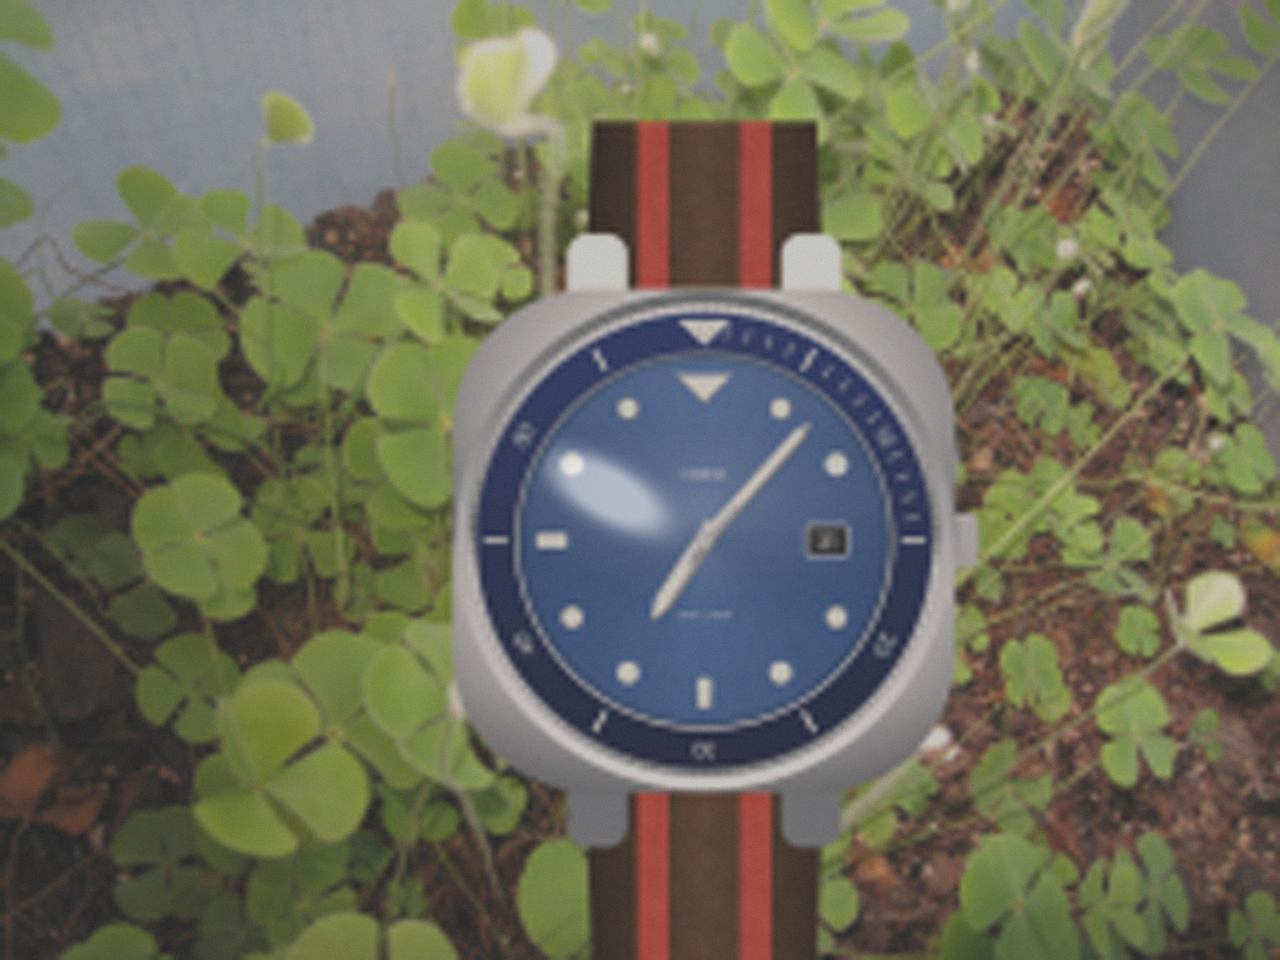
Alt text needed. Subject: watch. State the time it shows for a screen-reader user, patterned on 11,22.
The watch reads 7,07
